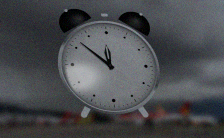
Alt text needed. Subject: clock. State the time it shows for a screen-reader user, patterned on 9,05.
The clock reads 11,52
